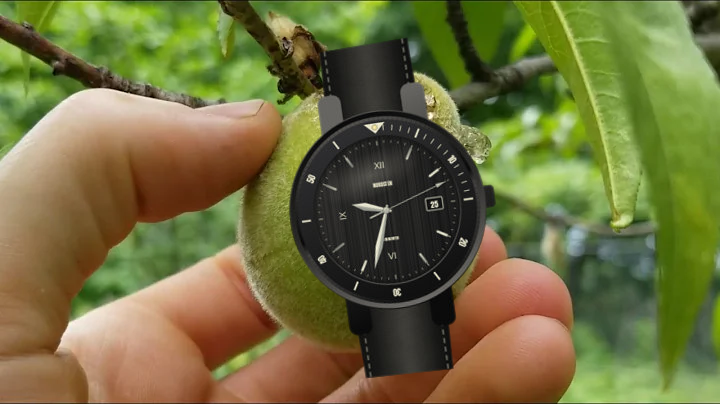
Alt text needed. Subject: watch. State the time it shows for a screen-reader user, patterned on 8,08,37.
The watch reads 9,33,12
